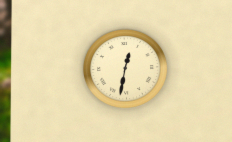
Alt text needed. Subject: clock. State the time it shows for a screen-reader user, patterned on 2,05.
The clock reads 12,32
